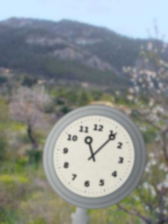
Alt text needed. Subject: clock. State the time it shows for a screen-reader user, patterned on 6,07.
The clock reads 11,06
